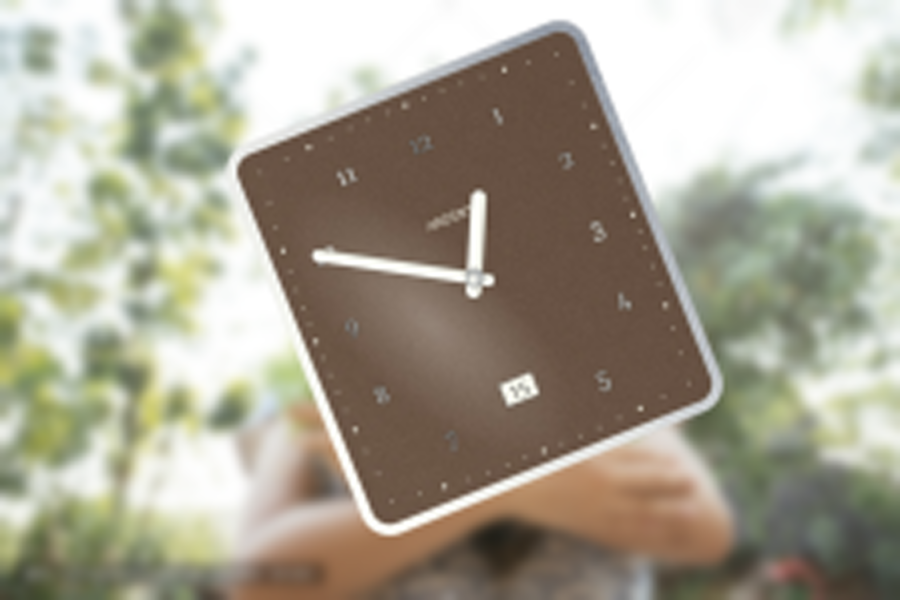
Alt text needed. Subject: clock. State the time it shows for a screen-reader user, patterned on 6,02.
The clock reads 12,50
